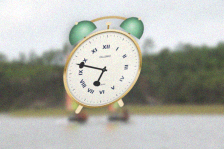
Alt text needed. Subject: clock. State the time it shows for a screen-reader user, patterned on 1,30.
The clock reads 6,48
